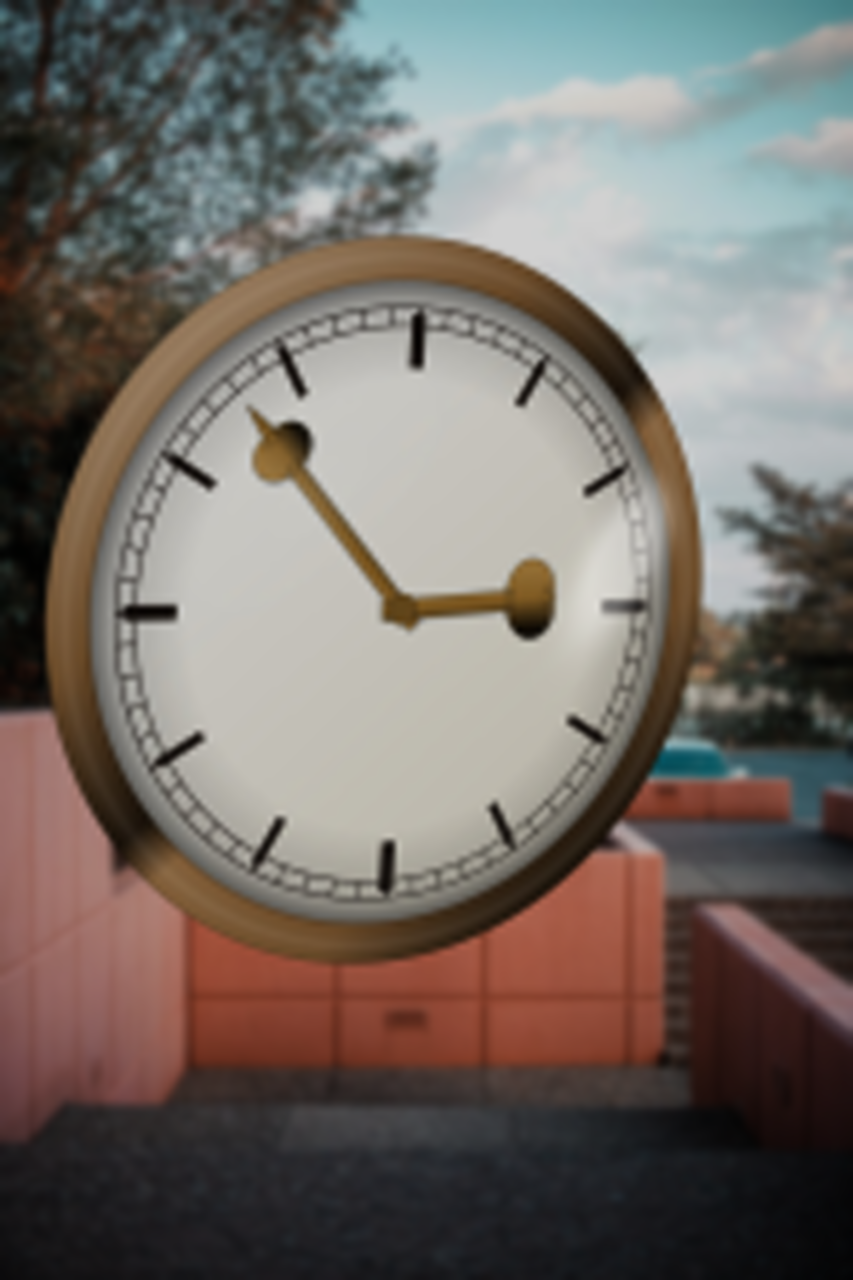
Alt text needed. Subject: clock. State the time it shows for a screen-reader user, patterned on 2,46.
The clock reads 2,53
